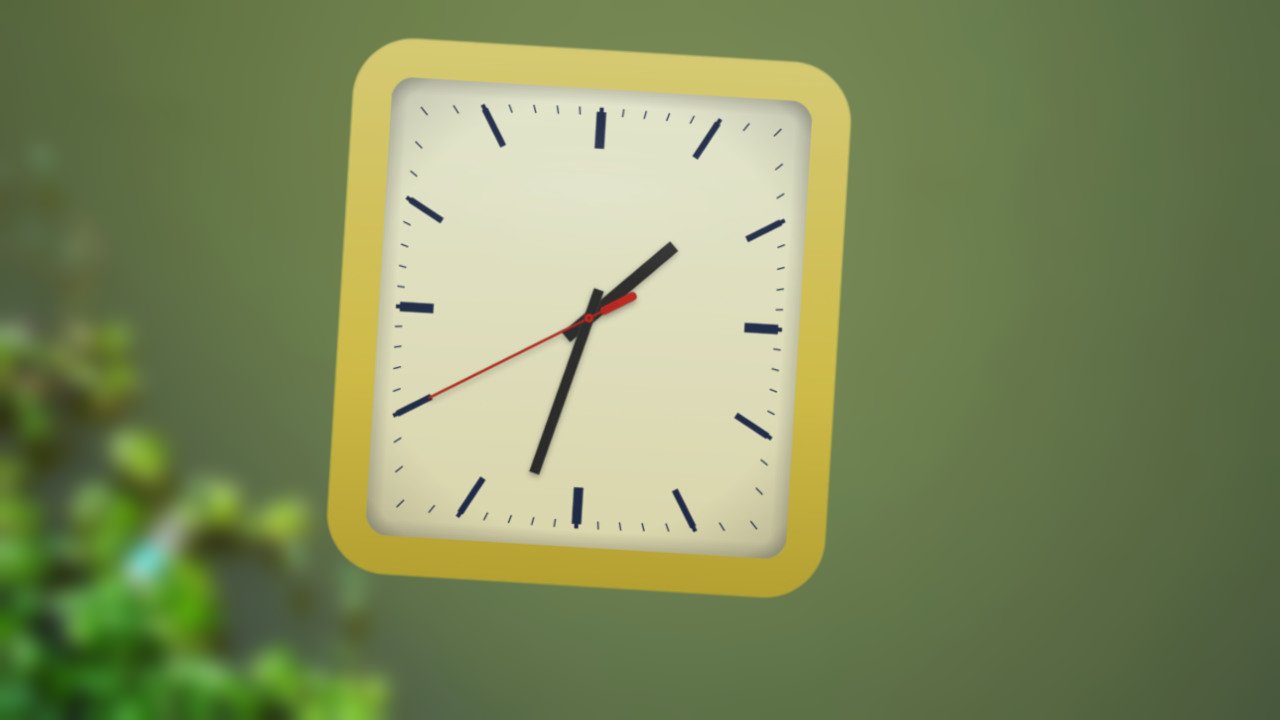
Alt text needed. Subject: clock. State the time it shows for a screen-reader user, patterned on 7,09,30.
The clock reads 1,32,40
